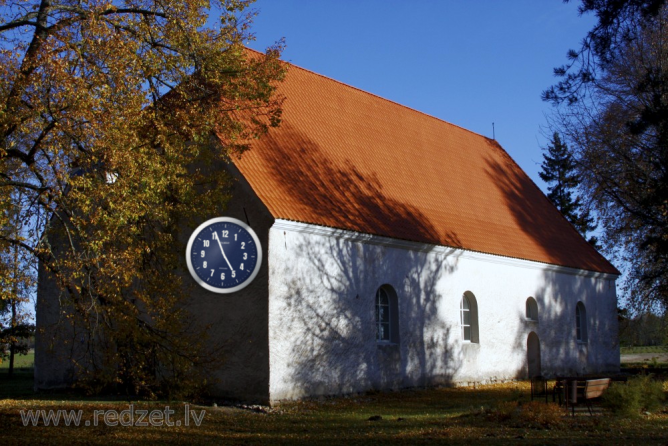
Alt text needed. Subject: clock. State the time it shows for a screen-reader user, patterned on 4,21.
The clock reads 4,56
